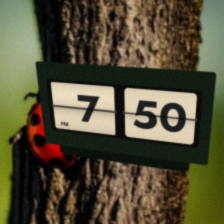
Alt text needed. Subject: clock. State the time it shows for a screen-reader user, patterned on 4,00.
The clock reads 7,50
